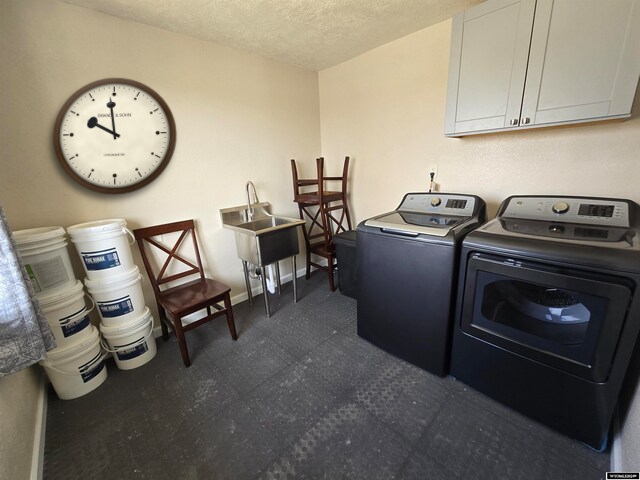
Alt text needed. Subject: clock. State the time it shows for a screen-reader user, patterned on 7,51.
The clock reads 9,59
